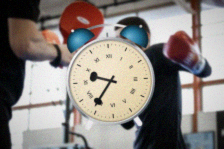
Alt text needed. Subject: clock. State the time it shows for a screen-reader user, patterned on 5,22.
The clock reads 9,36
